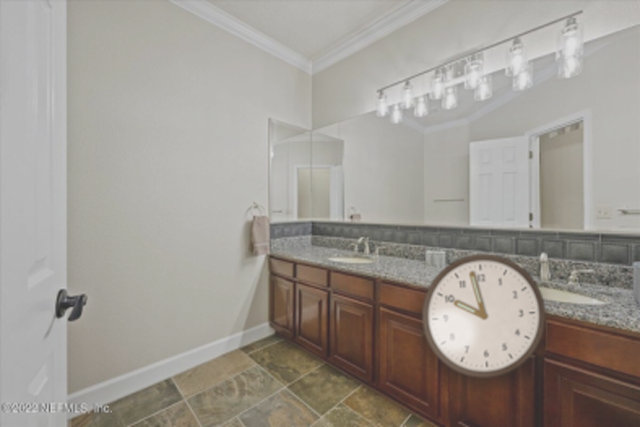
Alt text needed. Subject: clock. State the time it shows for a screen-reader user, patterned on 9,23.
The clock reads 9,58
